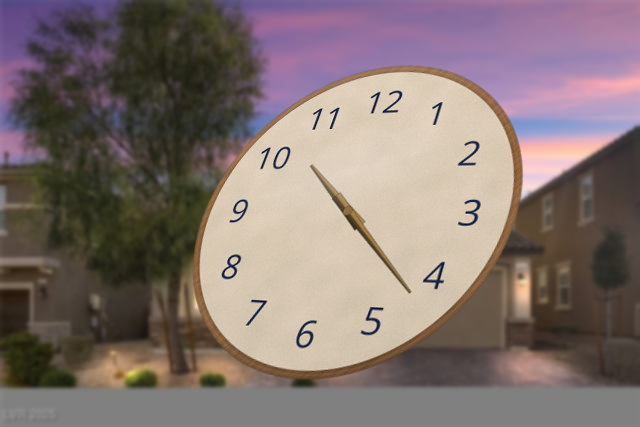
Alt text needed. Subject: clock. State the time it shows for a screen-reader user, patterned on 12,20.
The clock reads 10,22
